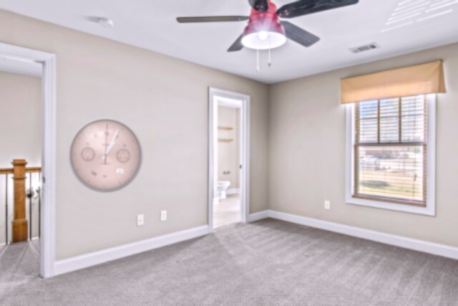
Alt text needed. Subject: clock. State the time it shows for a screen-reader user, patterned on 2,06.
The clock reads 1,04
